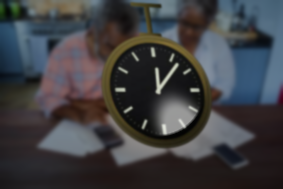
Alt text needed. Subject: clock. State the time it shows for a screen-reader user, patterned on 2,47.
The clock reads 12,07
